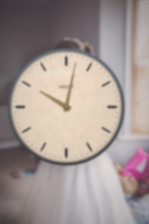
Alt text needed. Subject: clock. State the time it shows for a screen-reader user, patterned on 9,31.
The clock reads 10,02
